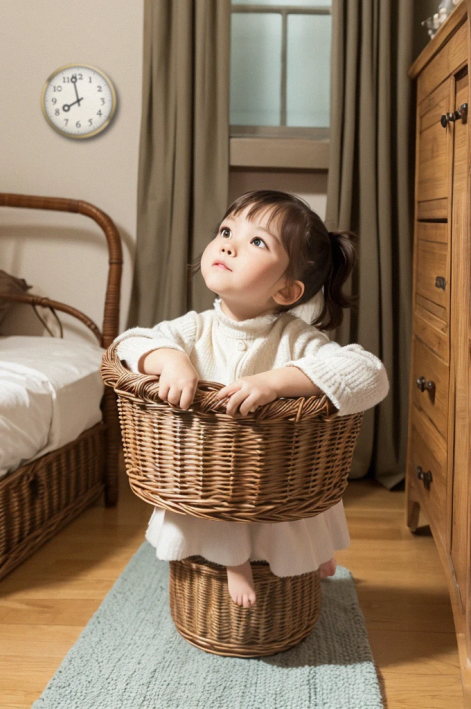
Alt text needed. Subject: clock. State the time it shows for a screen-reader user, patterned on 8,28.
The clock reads 7,58
